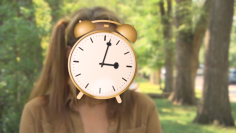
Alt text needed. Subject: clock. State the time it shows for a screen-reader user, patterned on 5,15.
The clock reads 3,02
